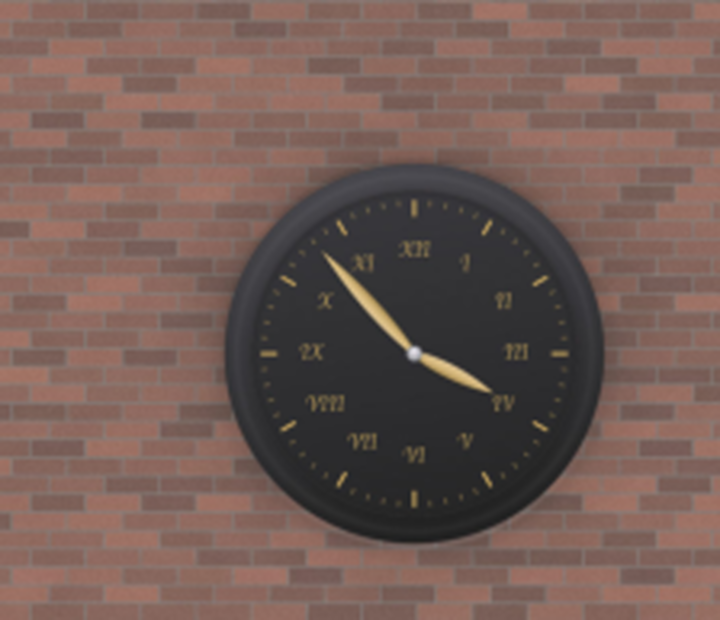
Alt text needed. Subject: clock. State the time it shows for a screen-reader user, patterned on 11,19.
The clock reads 3,53
